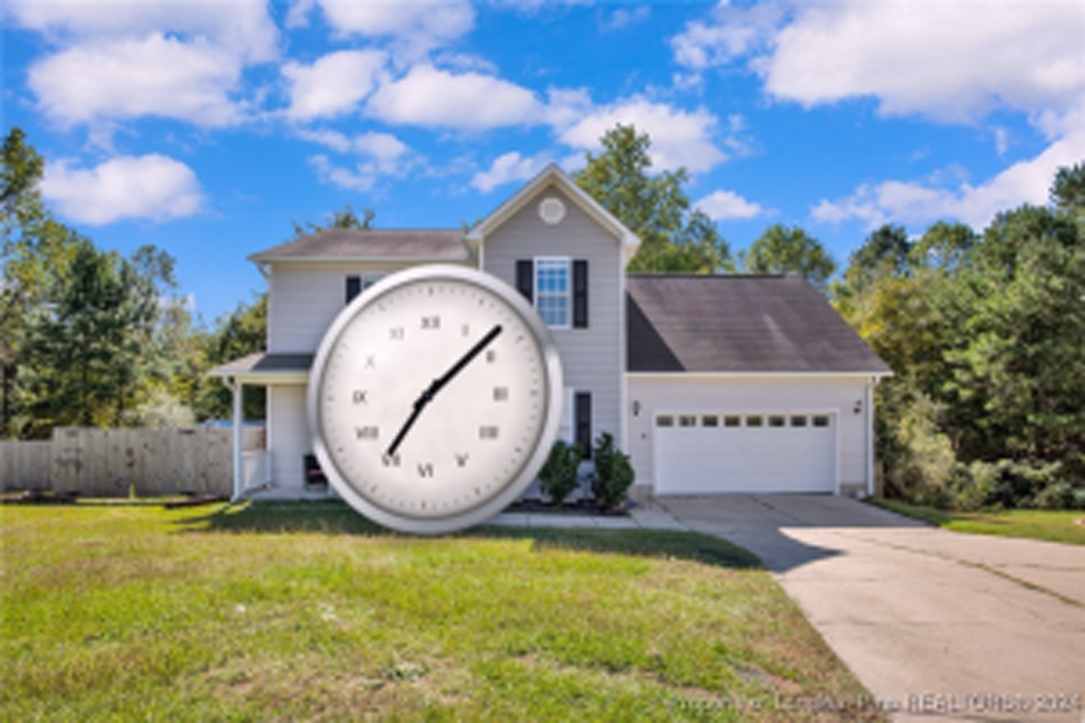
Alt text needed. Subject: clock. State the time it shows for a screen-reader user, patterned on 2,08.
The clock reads 7,08
